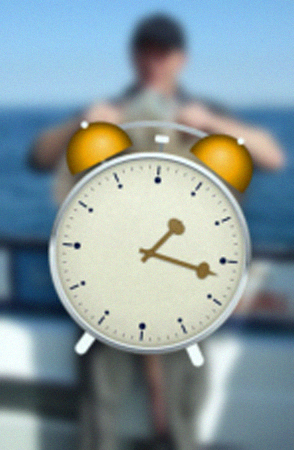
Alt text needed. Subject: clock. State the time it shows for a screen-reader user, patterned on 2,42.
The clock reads 1,17
